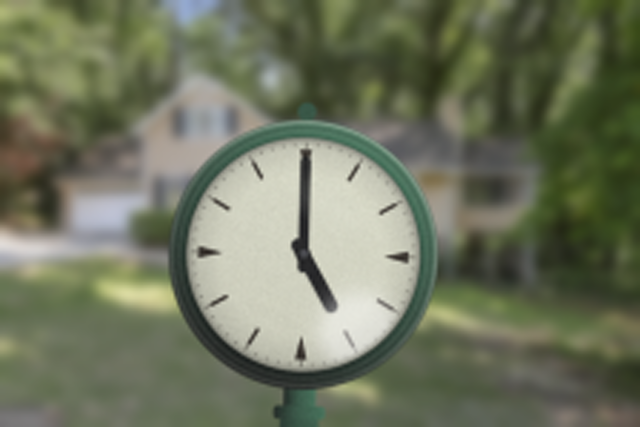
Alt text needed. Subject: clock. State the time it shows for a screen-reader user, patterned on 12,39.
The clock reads 5,00
